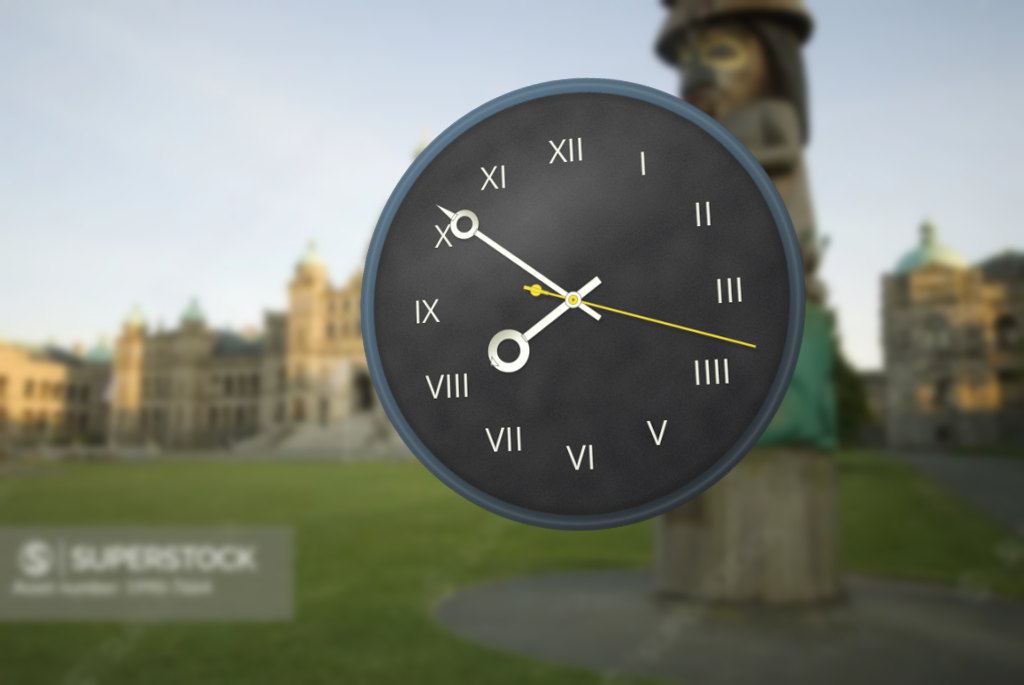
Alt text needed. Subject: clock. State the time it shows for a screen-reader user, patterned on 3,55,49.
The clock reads 7,51,18
